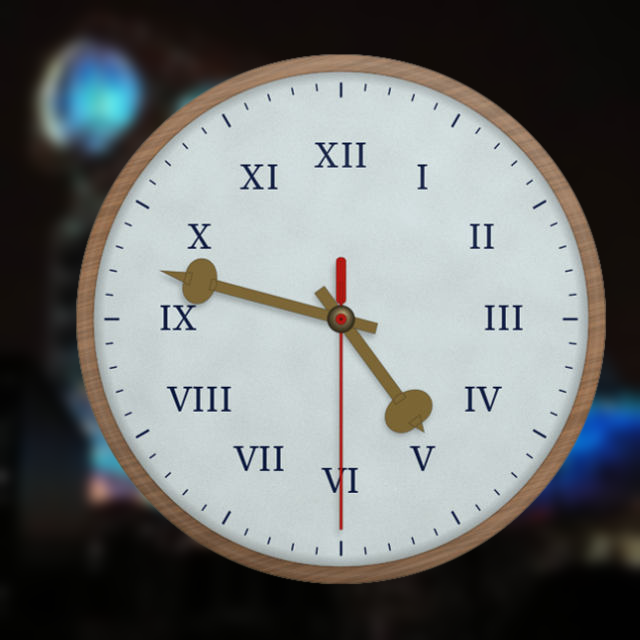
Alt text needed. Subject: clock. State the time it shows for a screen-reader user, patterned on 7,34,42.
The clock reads 4,47,30
